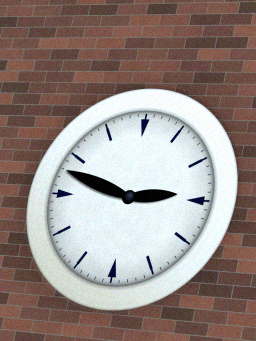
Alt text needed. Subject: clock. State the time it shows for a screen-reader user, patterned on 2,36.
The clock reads 2,48
